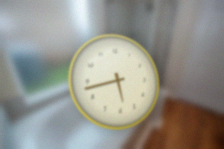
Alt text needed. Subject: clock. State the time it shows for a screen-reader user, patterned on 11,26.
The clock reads 5,43
